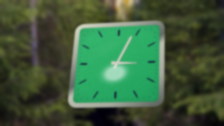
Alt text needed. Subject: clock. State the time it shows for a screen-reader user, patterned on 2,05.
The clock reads 3,04
